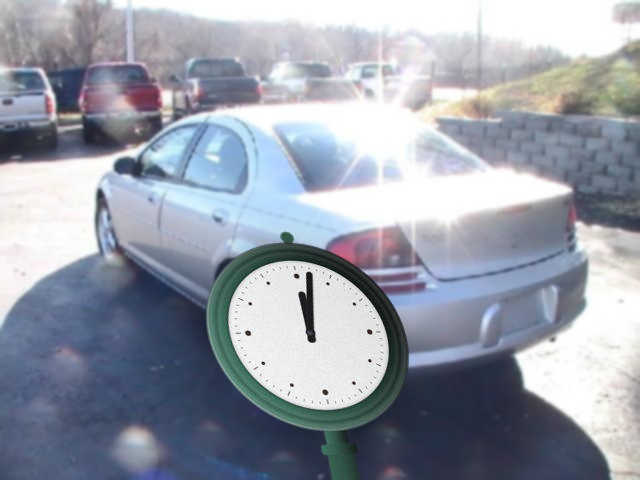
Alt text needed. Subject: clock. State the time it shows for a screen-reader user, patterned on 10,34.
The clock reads 12,02
